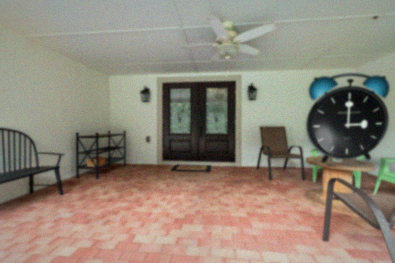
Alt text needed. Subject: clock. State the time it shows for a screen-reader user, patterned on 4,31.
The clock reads 3,00
